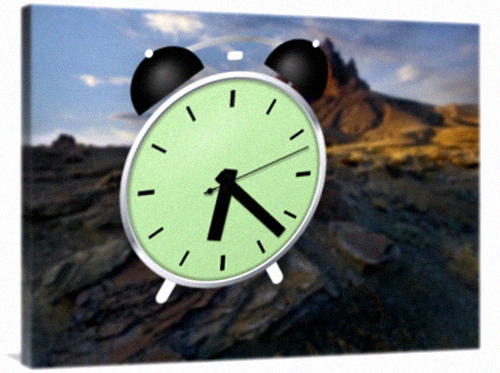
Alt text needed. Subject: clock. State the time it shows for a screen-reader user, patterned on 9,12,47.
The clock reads 6,22,12
